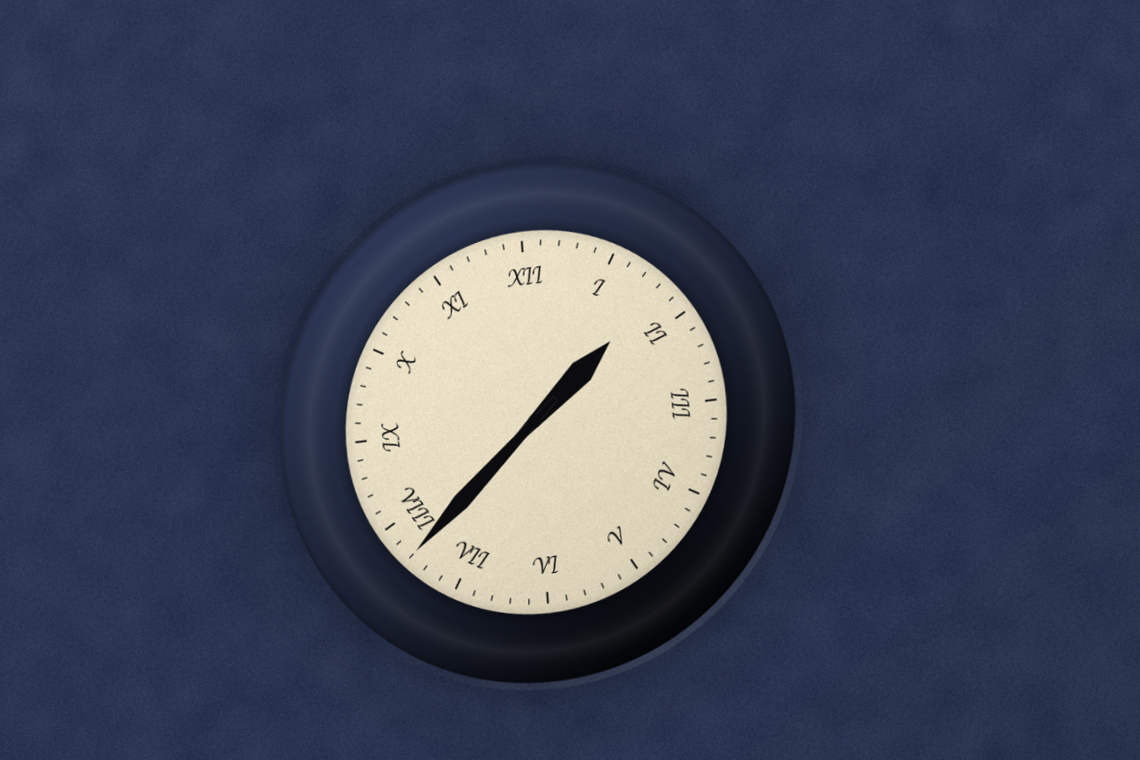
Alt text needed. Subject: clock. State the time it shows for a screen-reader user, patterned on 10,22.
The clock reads 1,38
